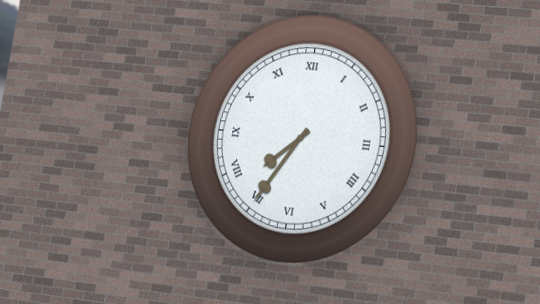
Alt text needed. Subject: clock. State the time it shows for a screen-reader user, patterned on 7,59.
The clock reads 7,35
